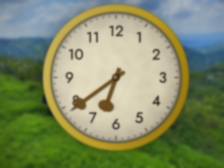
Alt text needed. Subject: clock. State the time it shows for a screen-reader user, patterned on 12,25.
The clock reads 6,39
